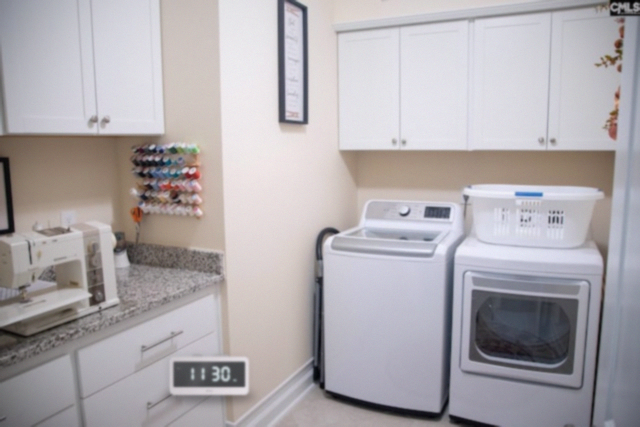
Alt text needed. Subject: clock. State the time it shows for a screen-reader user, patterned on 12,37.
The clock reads 11,30
